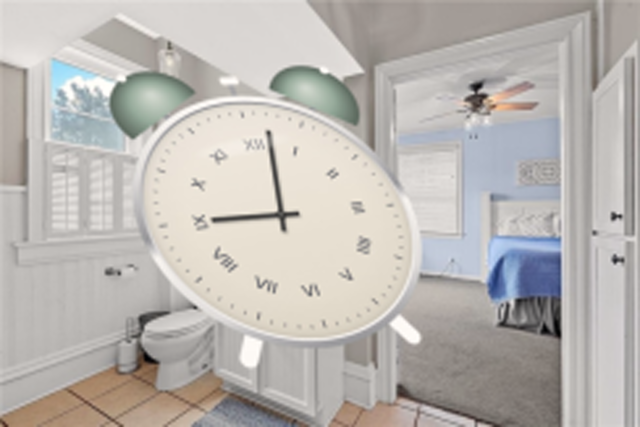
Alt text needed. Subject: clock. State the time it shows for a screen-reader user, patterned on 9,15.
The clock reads 9,02
